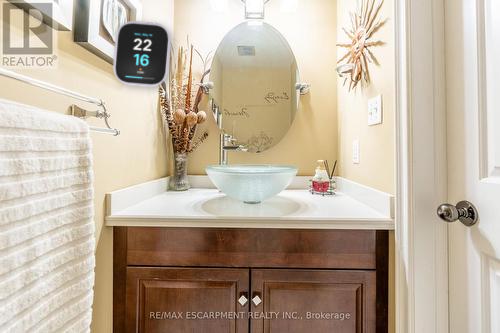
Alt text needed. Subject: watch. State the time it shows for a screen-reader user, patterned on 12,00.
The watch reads 22,16
